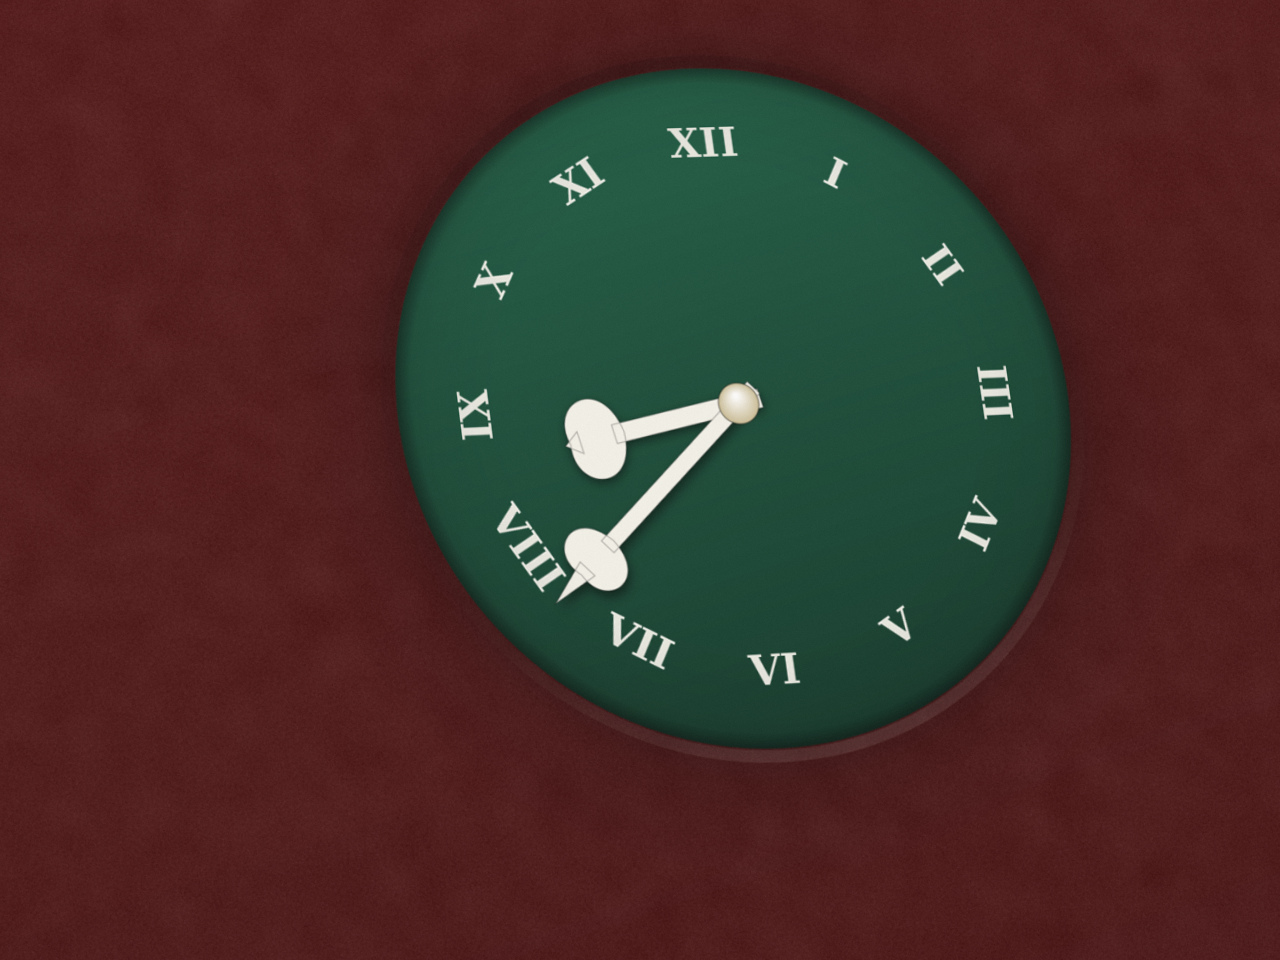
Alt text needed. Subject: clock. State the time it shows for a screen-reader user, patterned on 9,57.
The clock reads 8,38
